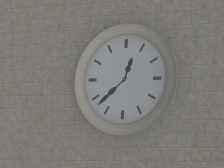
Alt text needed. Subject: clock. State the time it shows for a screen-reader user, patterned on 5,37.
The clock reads 12,38
